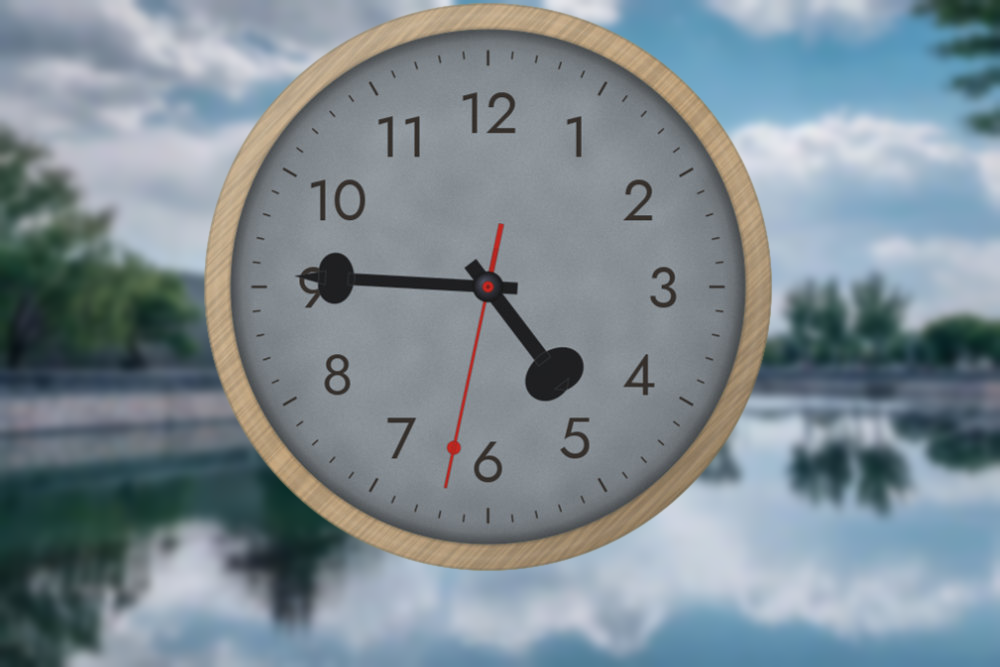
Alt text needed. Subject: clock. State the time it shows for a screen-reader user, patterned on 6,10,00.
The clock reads 4,45,32
